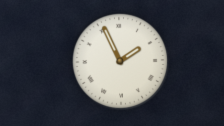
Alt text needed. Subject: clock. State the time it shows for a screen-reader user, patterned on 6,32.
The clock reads 1,56
